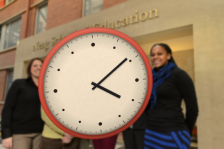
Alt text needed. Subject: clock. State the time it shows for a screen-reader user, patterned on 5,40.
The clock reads 4,09
